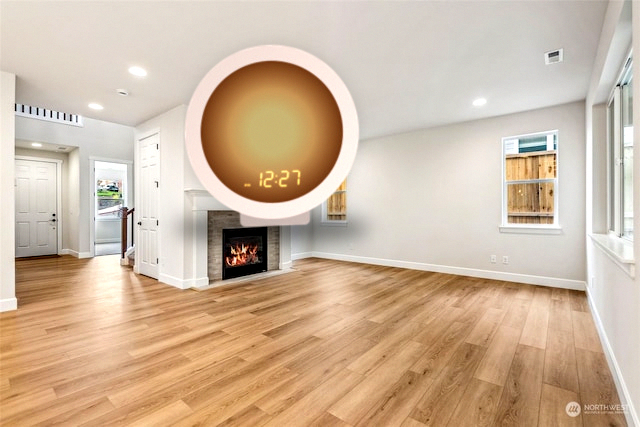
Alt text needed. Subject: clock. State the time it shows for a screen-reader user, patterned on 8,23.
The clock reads 12,27
